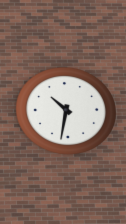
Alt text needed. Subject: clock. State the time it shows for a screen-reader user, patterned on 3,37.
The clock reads 10,32
